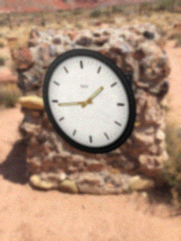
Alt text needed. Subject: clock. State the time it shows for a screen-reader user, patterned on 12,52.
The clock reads 1,44
